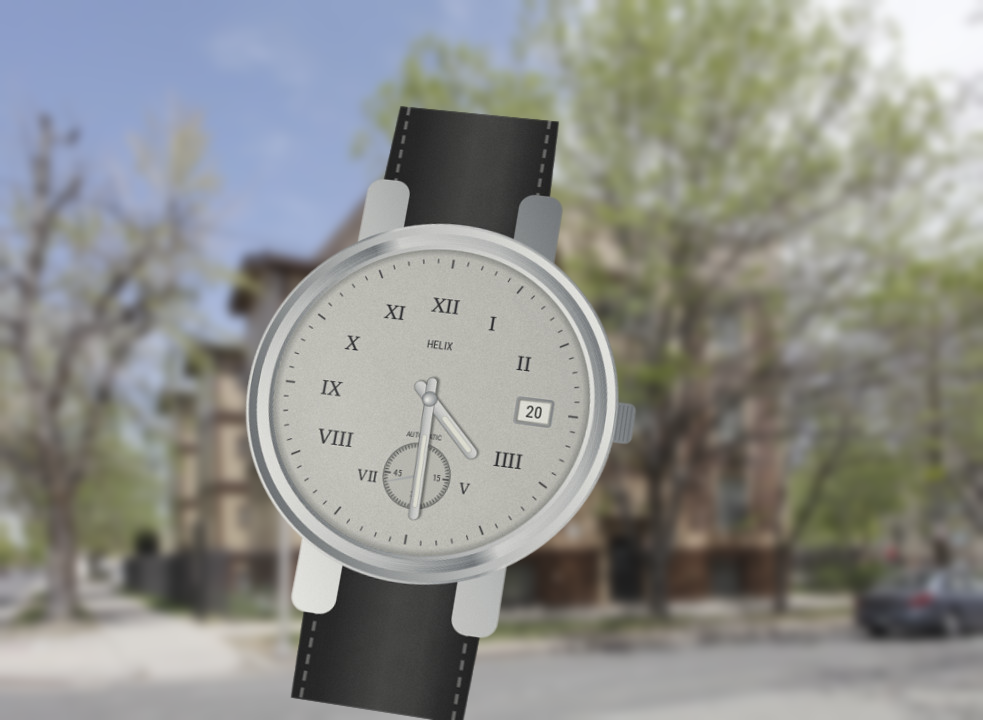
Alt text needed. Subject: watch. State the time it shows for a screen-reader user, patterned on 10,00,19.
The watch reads 4,29,42
